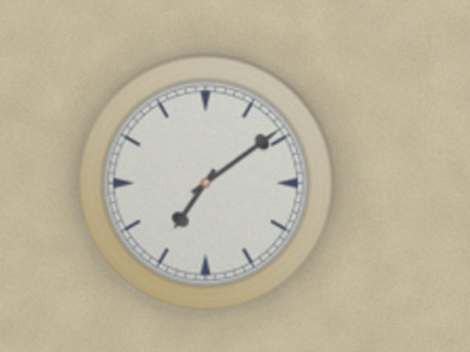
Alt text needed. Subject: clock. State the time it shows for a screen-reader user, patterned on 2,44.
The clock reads 7,09
